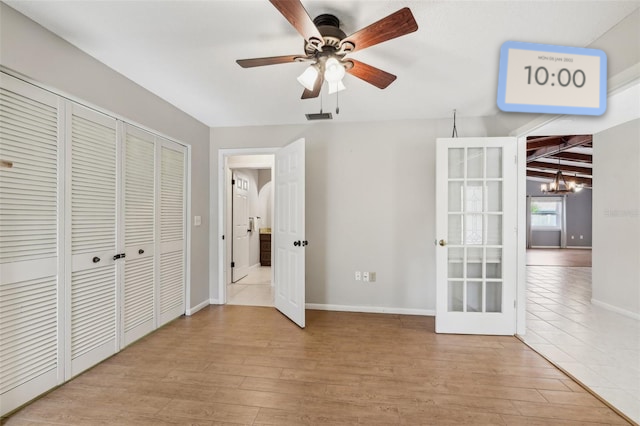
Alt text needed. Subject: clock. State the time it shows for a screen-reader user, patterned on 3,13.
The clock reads 10,00
